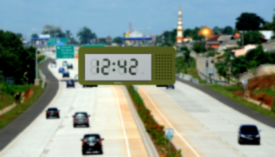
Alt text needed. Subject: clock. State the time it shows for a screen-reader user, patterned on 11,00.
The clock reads 12,42
